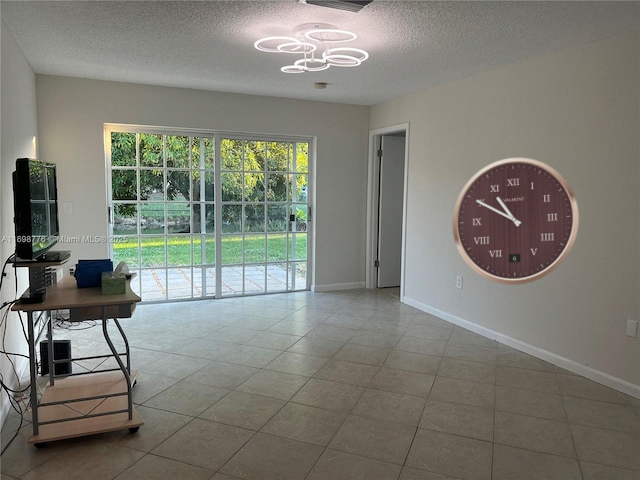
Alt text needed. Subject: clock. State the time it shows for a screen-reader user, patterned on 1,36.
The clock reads 10,50
